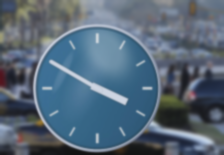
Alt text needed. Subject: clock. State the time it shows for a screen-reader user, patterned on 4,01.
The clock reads 3,50
